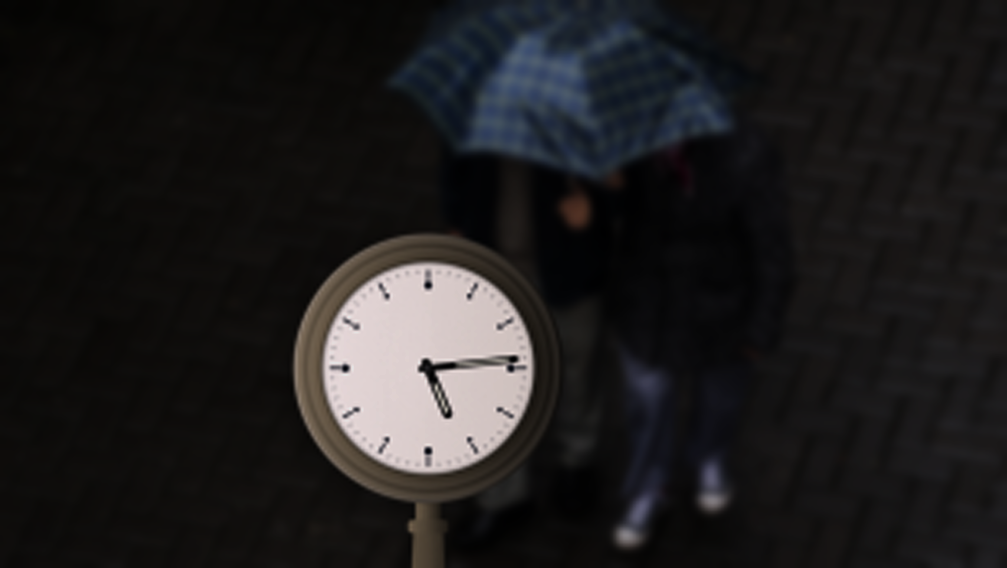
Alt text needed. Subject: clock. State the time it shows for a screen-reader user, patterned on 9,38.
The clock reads 5,14
